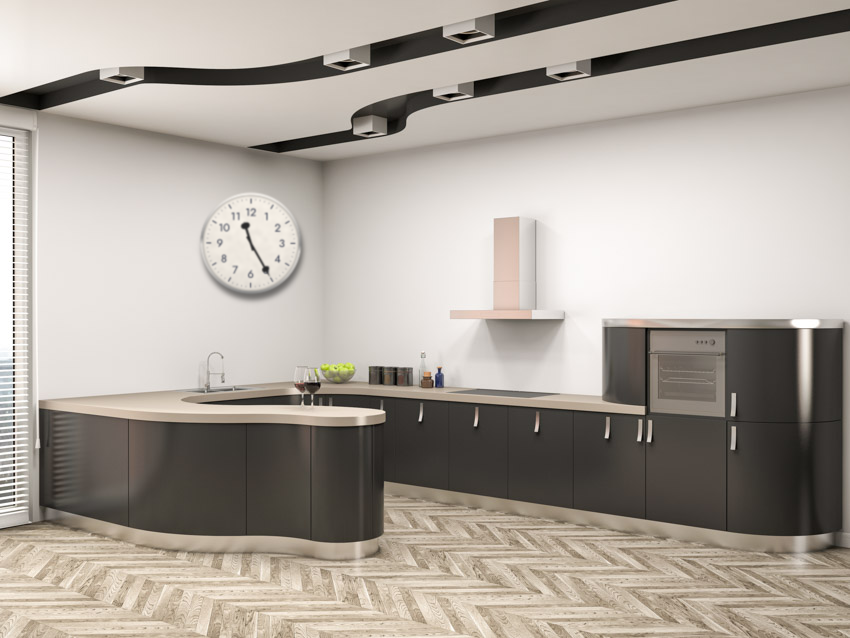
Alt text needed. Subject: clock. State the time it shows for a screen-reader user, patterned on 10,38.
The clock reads 11,25
